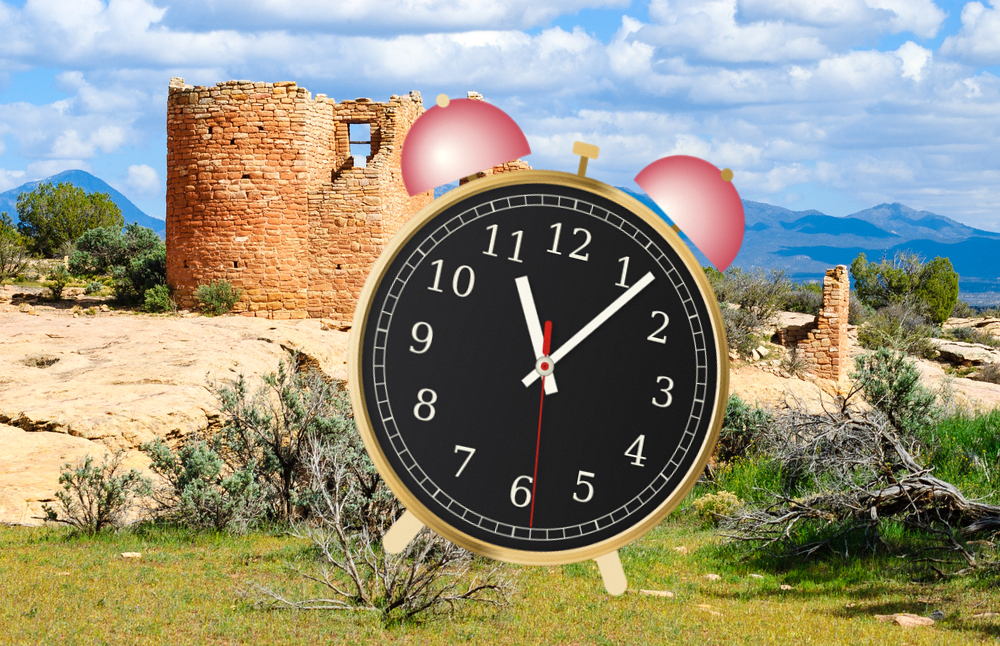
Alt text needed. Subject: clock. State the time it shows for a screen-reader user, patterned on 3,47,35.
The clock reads 11,06,29
